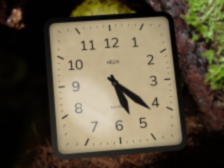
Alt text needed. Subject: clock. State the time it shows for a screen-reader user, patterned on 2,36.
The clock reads 5,22
